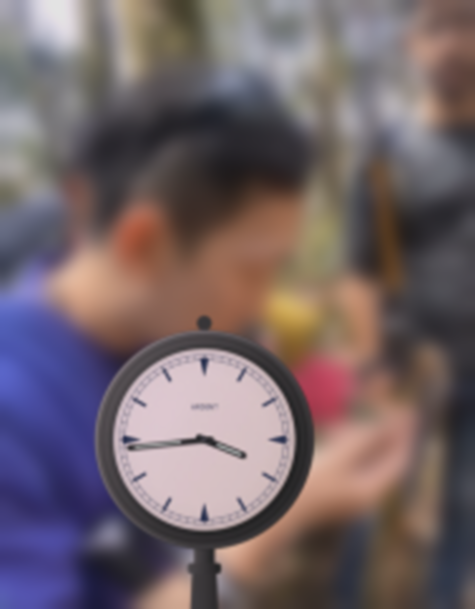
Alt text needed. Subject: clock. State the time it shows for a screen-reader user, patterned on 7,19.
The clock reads 3,44
